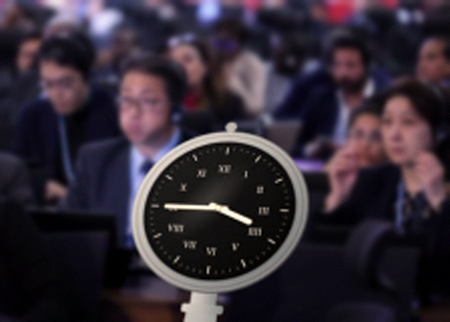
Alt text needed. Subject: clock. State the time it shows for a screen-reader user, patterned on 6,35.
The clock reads 3,45
